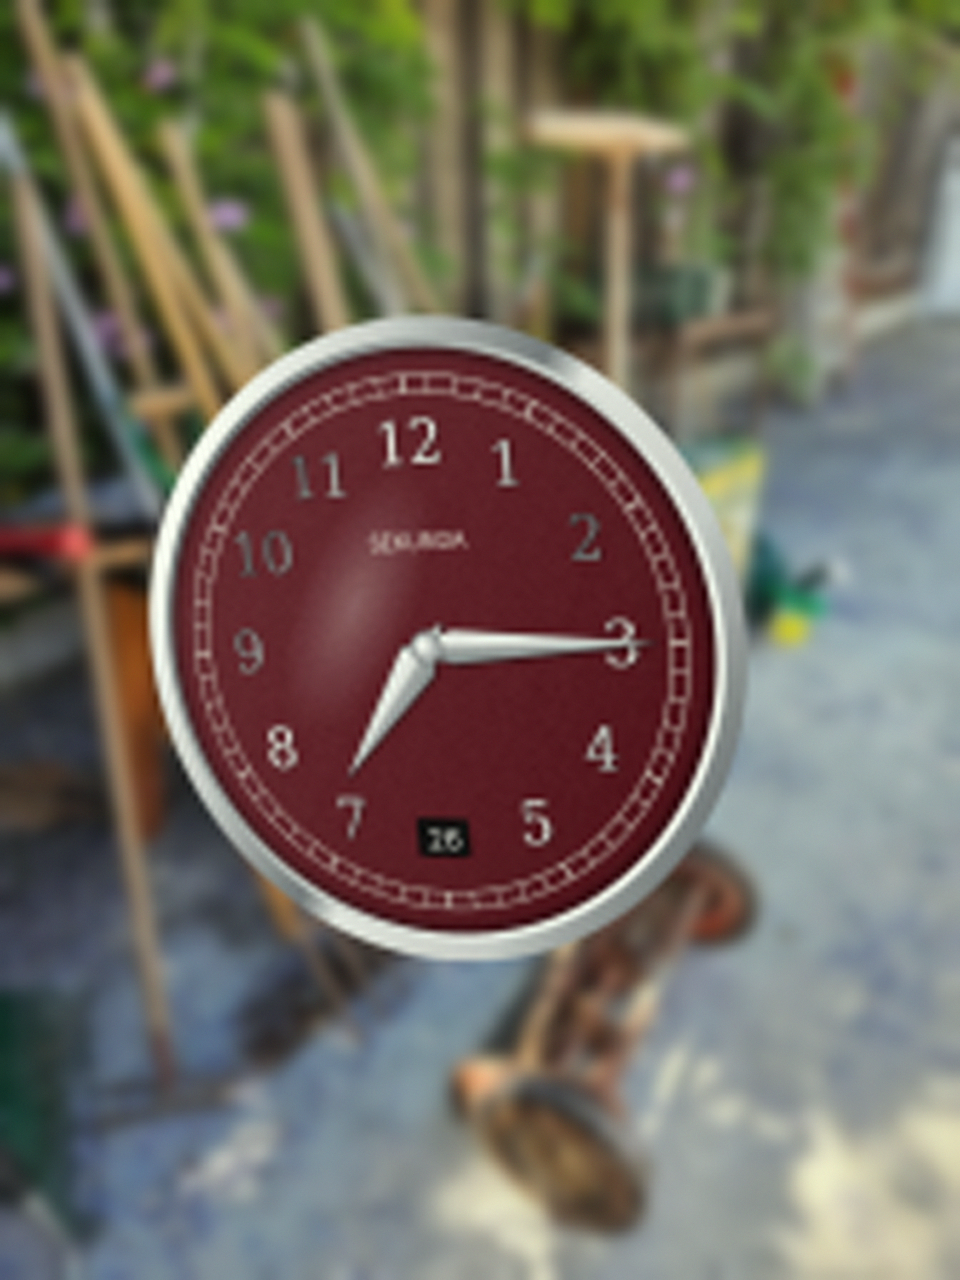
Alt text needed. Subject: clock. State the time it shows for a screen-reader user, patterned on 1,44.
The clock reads 7,15
